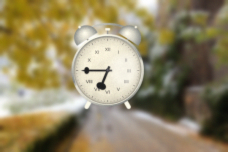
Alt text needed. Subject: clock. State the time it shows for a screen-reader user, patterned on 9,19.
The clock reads 6,45
